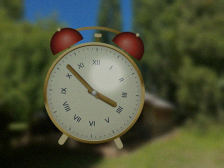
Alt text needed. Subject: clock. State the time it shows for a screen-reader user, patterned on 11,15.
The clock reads 3,52
